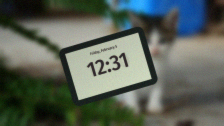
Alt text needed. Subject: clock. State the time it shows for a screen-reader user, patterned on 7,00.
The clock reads 12,31
